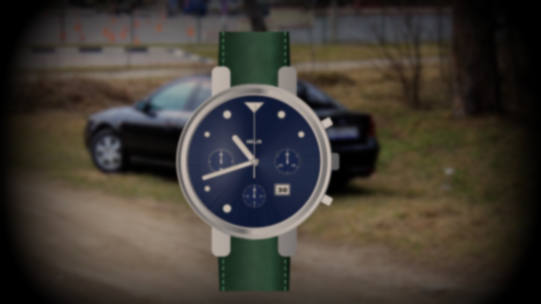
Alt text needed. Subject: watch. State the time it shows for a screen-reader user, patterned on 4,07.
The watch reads 10,42
